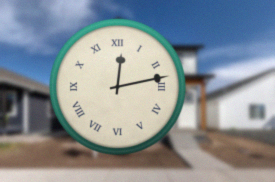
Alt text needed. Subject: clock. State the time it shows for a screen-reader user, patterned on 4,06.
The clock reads 12,13
